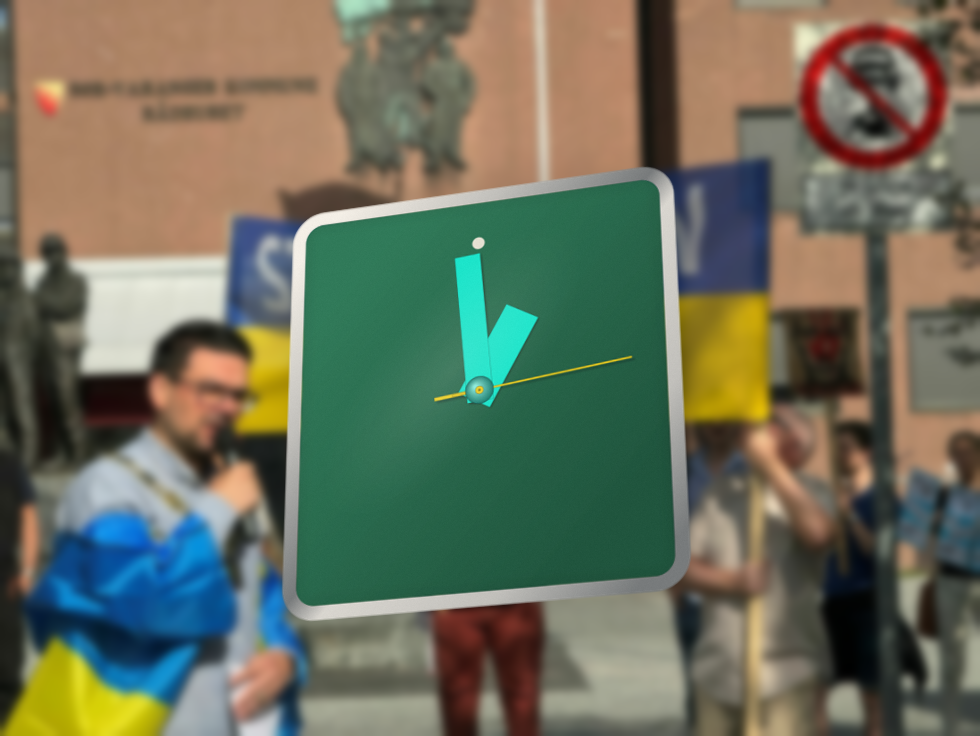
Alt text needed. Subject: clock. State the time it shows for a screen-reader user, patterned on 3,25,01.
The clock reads 12,59,14
